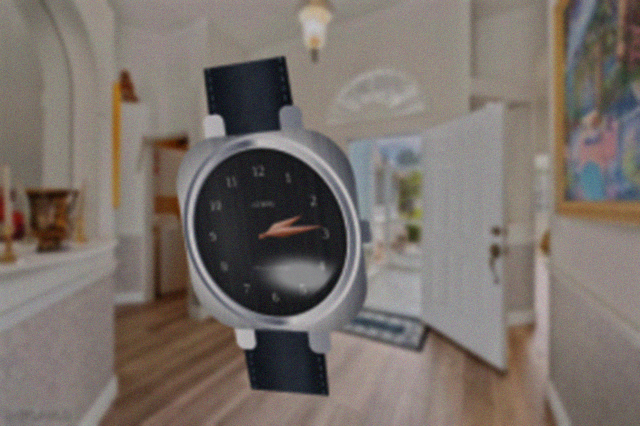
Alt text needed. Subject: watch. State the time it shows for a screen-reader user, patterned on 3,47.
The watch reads 2,14
